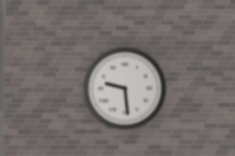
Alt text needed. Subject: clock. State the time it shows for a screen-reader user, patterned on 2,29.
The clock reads 9,29
